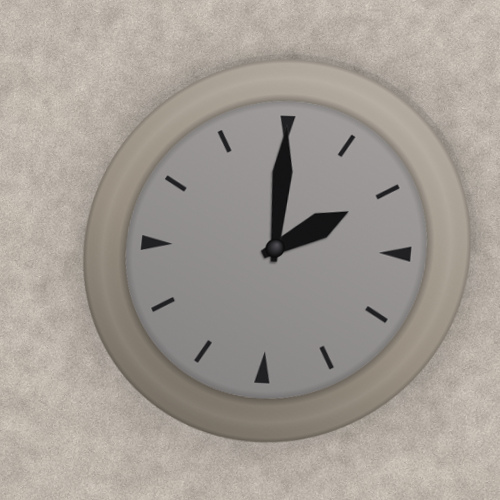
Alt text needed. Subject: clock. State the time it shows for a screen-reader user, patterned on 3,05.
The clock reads 2,00
